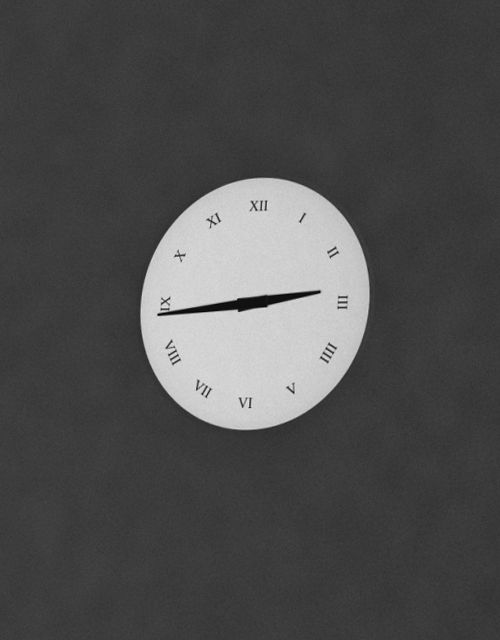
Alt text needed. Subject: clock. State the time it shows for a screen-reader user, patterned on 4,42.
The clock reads 2,44
